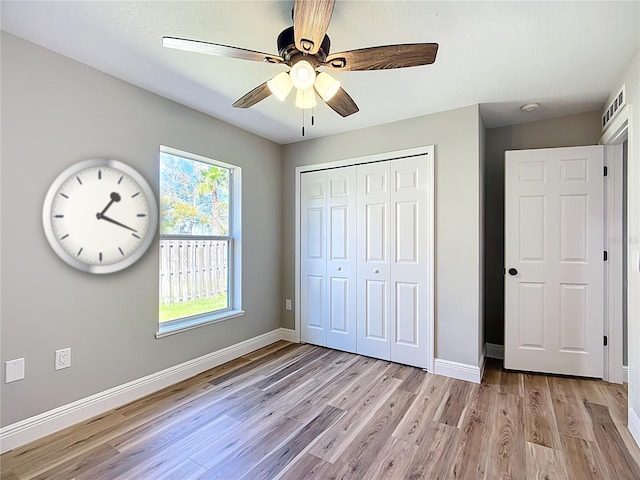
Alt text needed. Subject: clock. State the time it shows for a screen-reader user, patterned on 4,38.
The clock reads 1,19
